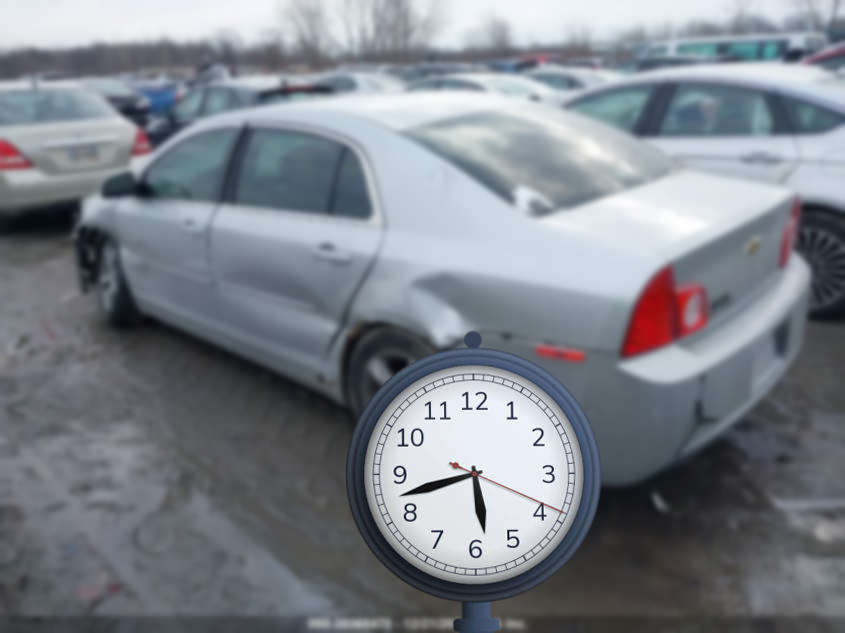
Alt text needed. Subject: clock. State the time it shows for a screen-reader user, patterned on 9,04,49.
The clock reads 5,42,19
